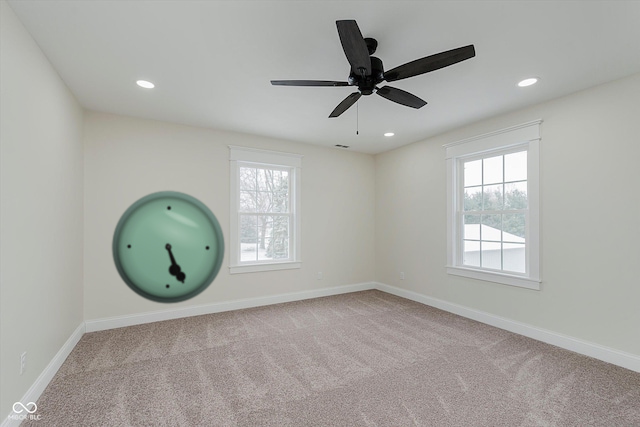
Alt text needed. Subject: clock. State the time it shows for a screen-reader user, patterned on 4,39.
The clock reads 5,26
